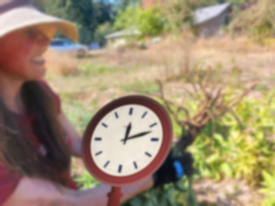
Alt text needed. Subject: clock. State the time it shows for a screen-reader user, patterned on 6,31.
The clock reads 12,12
